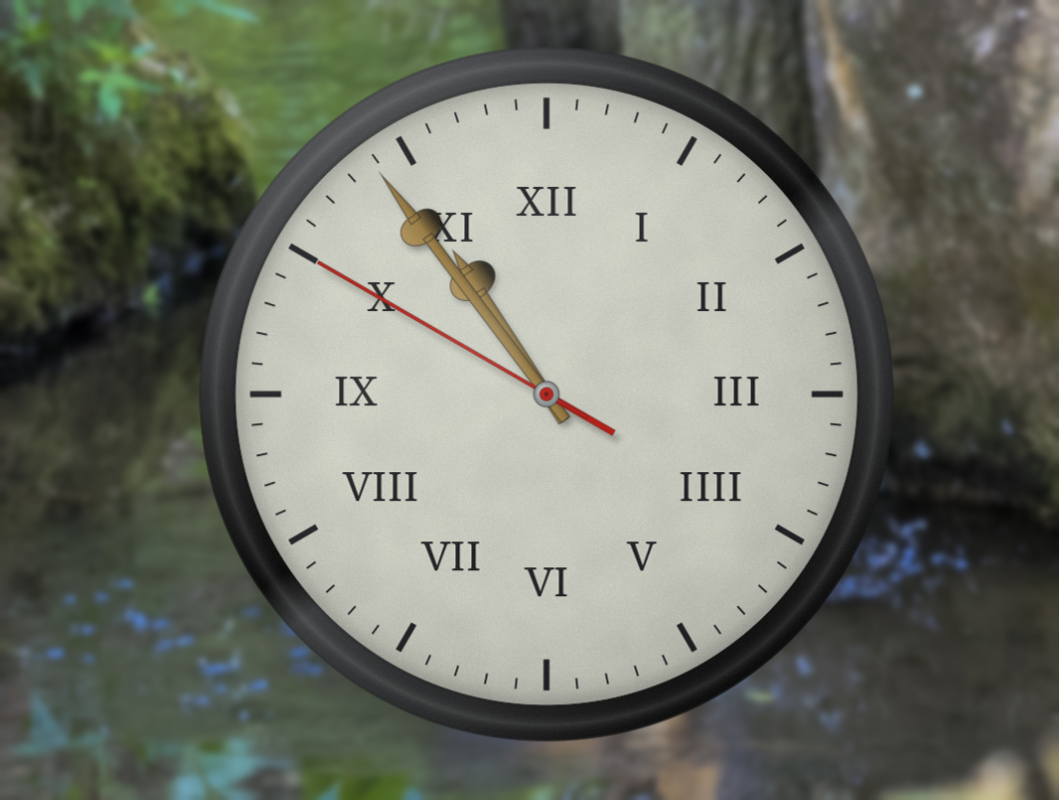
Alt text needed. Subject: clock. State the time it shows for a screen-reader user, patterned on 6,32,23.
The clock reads 10,53,50
